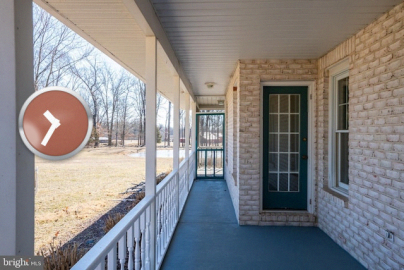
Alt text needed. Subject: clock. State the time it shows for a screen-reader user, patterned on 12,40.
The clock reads 10,35
